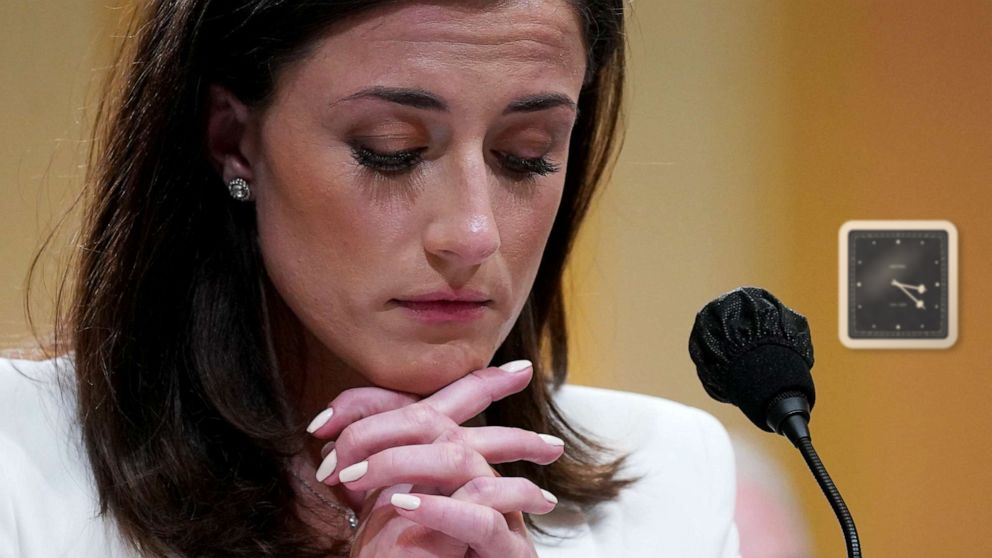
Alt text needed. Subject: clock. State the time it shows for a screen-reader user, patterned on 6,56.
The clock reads 3,22
